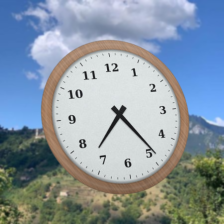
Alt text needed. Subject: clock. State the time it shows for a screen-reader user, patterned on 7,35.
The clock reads 7,24
